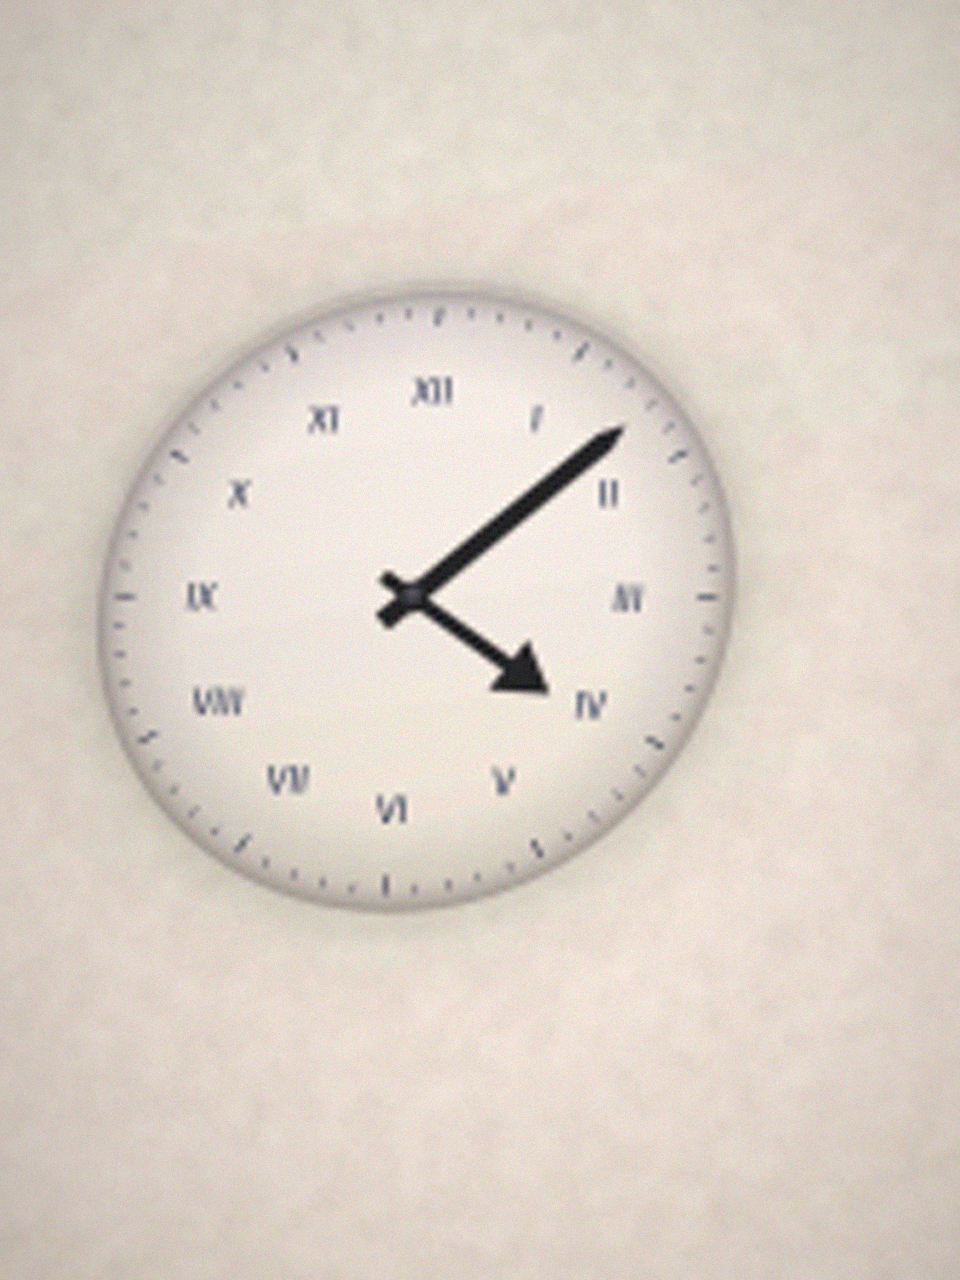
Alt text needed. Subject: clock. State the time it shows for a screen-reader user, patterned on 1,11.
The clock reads 4,08
